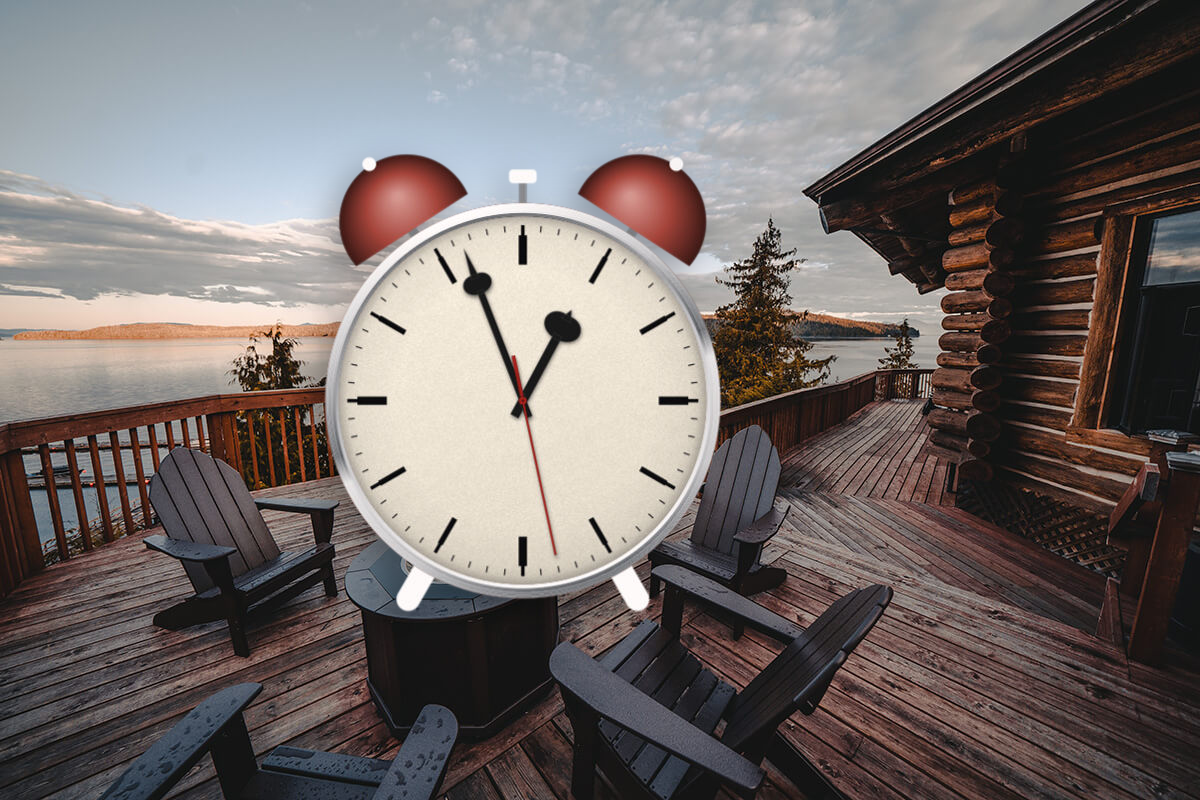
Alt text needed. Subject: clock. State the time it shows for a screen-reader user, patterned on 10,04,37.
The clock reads 12,56,28
